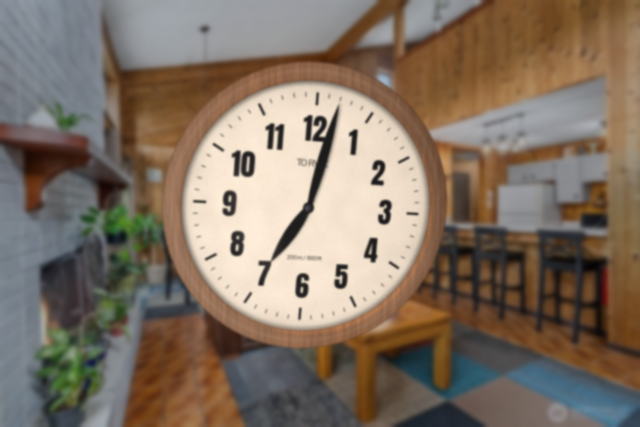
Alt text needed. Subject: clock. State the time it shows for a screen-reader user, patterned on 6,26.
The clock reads 7,02
